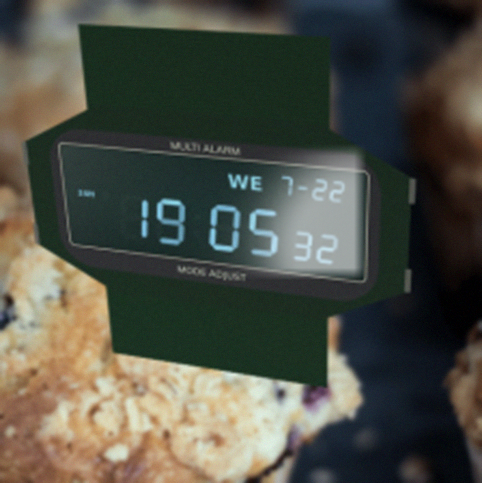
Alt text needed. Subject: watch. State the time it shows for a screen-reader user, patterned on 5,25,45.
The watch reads 19,05,32
